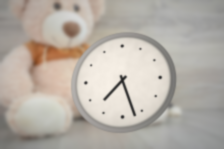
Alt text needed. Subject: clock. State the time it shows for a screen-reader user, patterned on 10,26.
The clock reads 7,27
